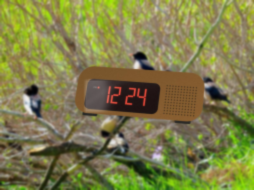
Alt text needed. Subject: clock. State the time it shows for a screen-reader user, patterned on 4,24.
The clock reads 12,24
